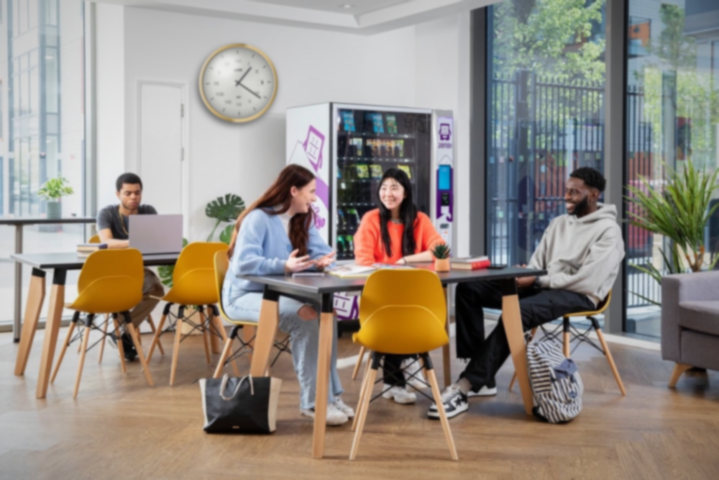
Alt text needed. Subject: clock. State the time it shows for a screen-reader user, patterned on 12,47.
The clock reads 1,21
